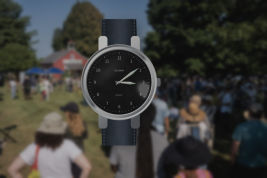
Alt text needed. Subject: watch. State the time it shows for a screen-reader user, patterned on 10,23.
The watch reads 3,09
